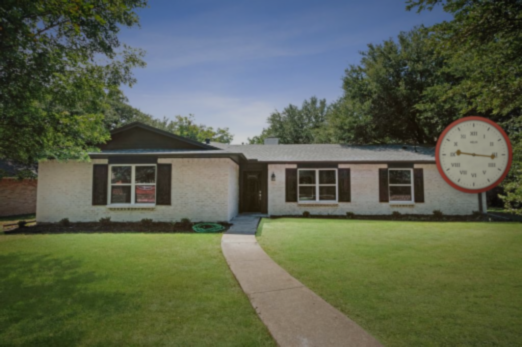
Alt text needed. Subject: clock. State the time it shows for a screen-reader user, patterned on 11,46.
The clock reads 9,16
